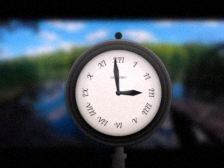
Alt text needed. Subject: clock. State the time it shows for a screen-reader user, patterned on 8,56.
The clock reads 2,59
